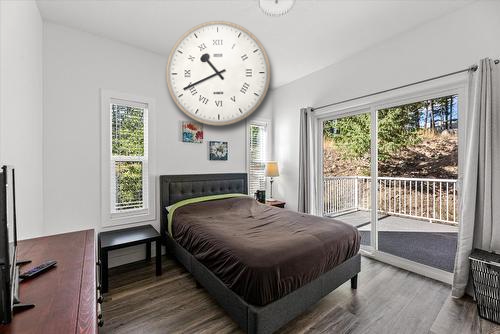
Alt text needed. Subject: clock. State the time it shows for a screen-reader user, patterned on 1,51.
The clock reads 10,41
